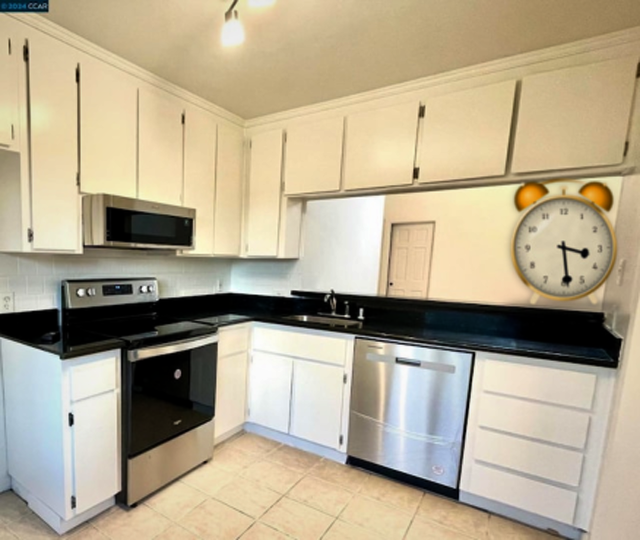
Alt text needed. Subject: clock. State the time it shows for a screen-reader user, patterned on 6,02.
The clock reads 3,29
